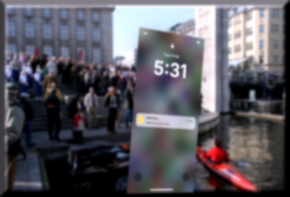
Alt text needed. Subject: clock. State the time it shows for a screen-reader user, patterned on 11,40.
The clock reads 5,31
